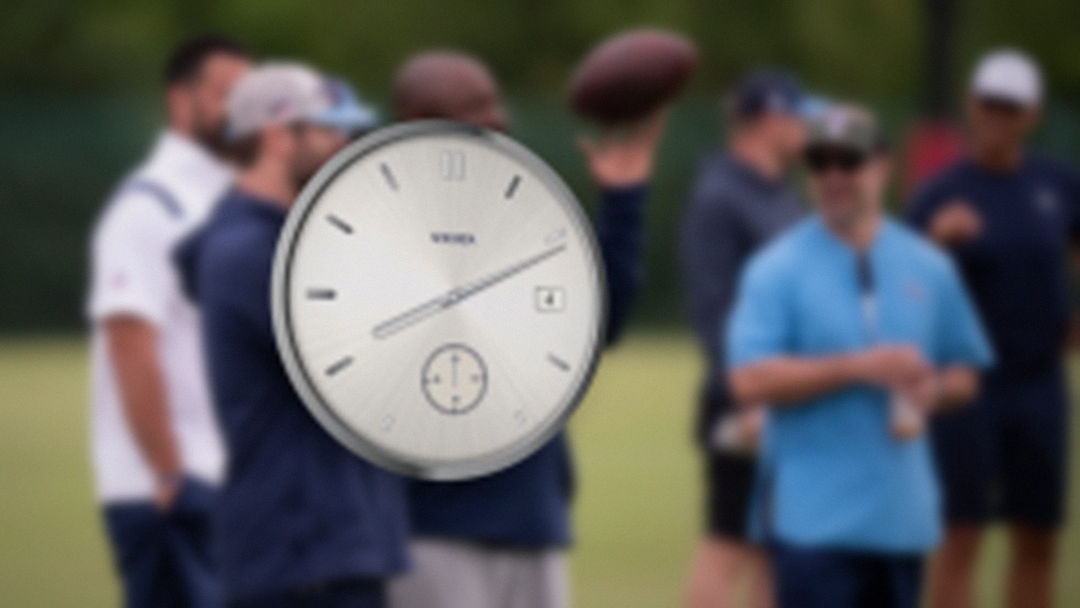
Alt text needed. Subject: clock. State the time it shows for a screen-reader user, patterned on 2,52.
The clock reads 8,11
